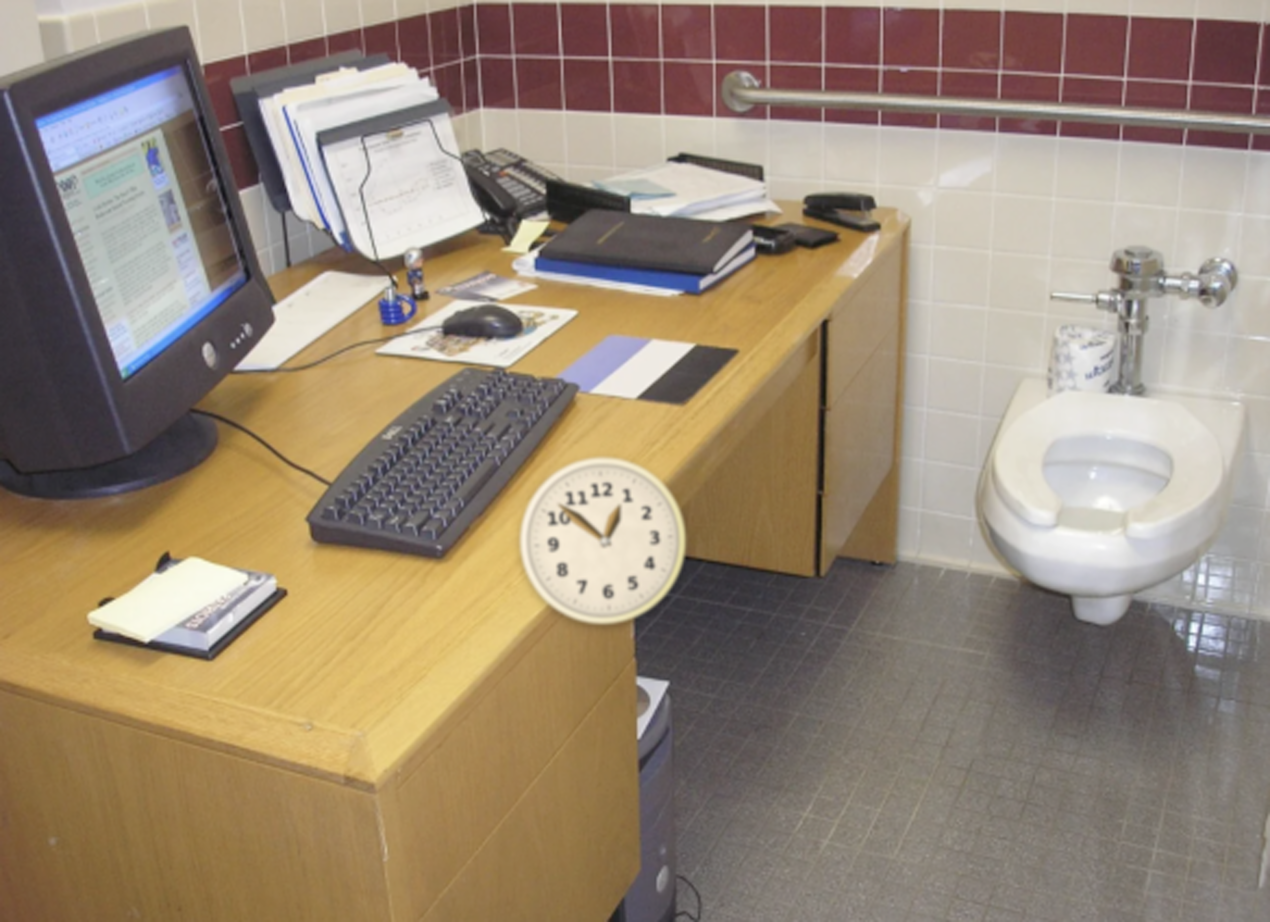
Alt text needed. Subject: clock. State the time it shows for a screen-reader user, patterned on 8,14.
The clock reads 12,52
